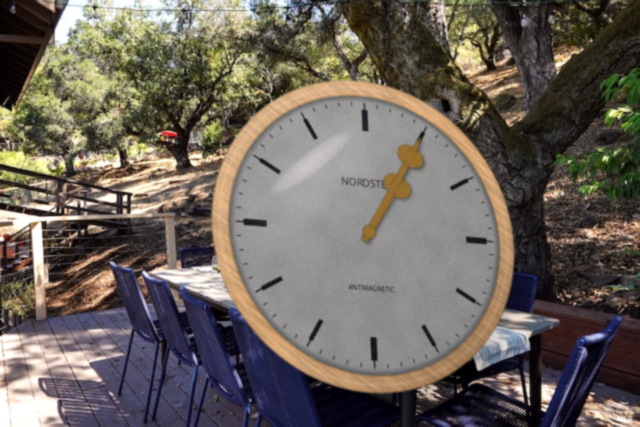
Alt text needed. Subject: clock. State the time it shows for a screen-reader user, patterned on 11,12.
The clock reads 1,05
